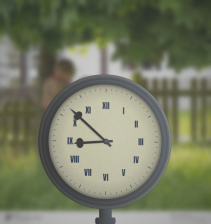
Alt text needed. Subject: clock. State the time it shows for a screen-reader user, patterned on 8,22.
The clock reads 8,52
